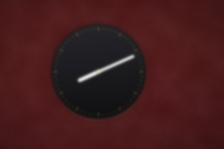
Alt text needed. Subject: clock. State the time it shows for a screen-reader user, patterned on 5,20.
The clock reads 8,11
